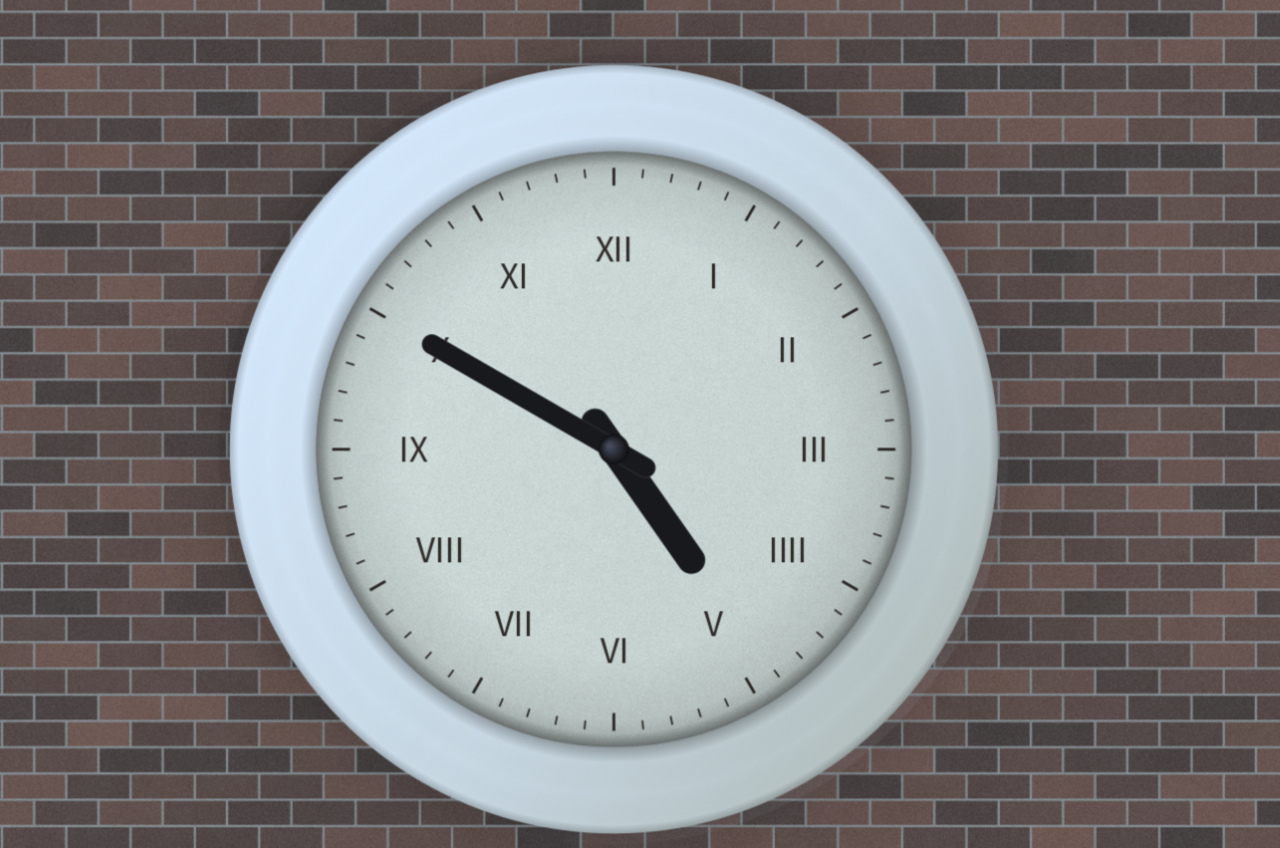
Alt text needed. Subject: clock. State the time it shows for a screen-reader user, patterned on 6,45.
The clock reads 4,50
